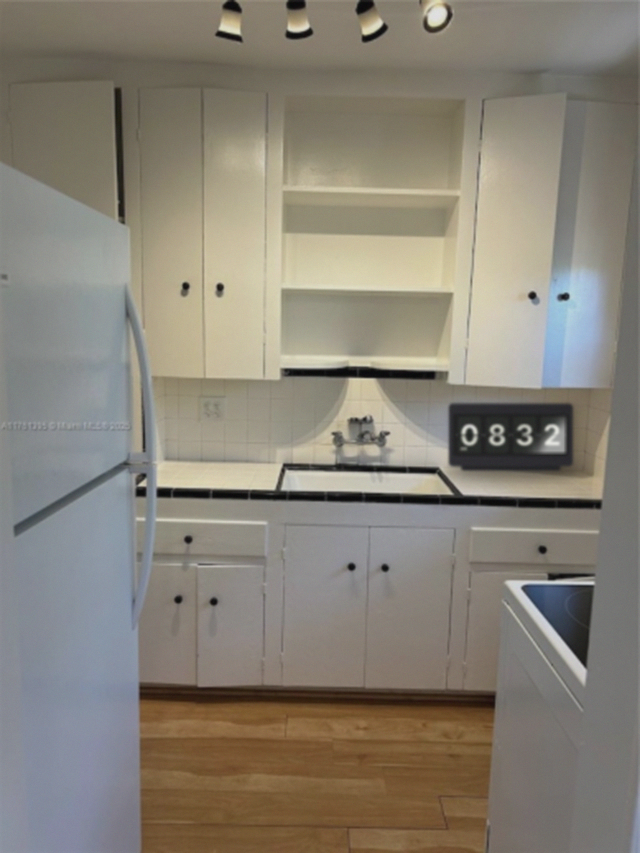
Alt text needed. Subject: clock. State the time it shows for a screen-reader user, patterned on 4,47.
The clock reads 8,32
